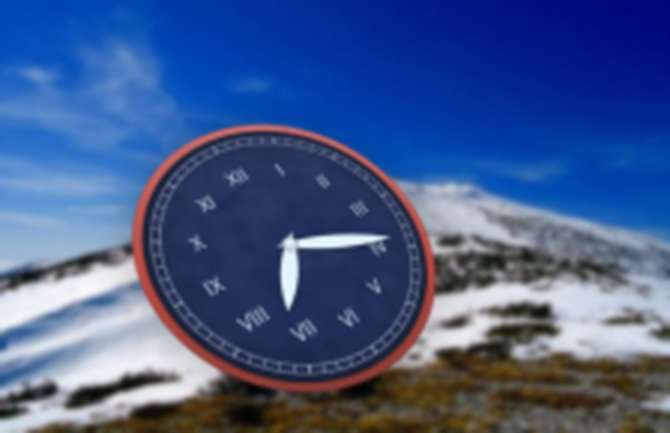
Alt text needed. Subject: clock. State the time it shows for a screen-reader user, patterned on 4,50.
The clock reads 7,19
